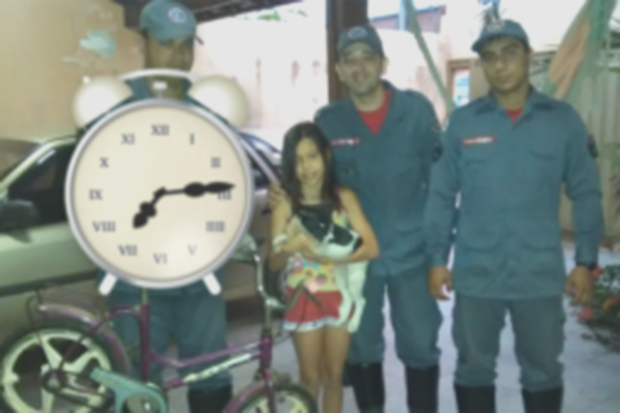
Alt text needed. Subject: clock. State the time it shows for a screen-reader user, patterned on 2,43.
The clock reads 7,14
